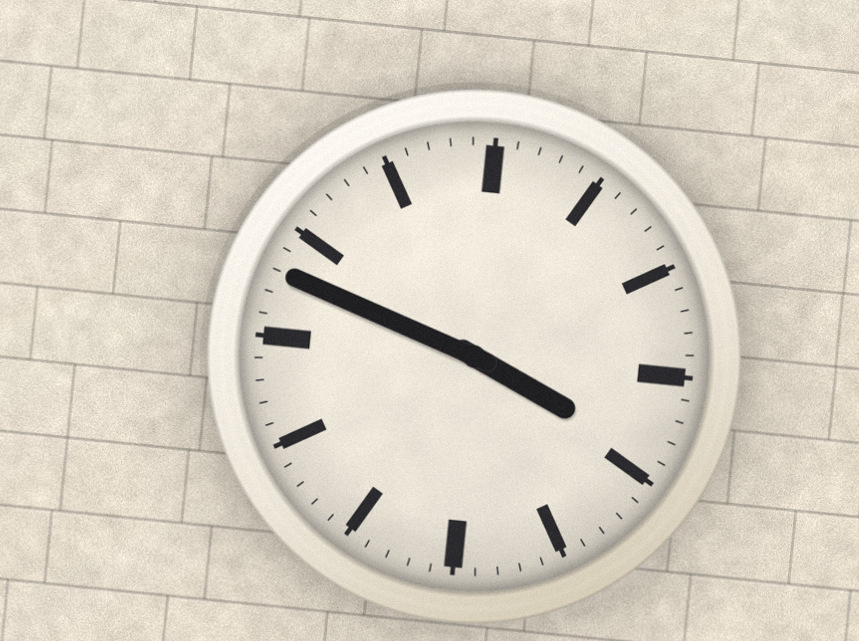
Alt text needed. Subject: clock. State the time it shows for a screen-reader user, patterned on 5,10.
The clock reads 3,48
